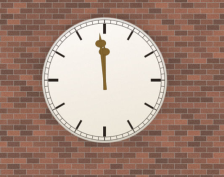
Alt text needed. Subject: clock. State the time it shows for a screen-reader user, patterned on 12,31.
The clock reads 11,59
